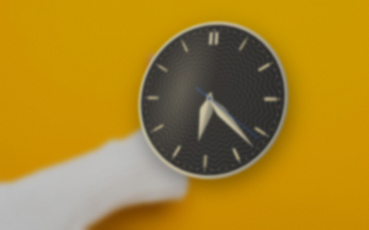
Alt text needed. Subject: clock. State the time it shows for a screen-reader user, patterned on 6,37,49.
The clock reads 6,22,21
